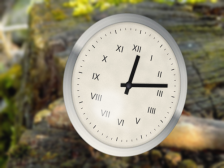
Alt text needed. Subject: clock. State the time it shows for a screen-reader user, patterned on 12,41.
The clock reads 12,13
